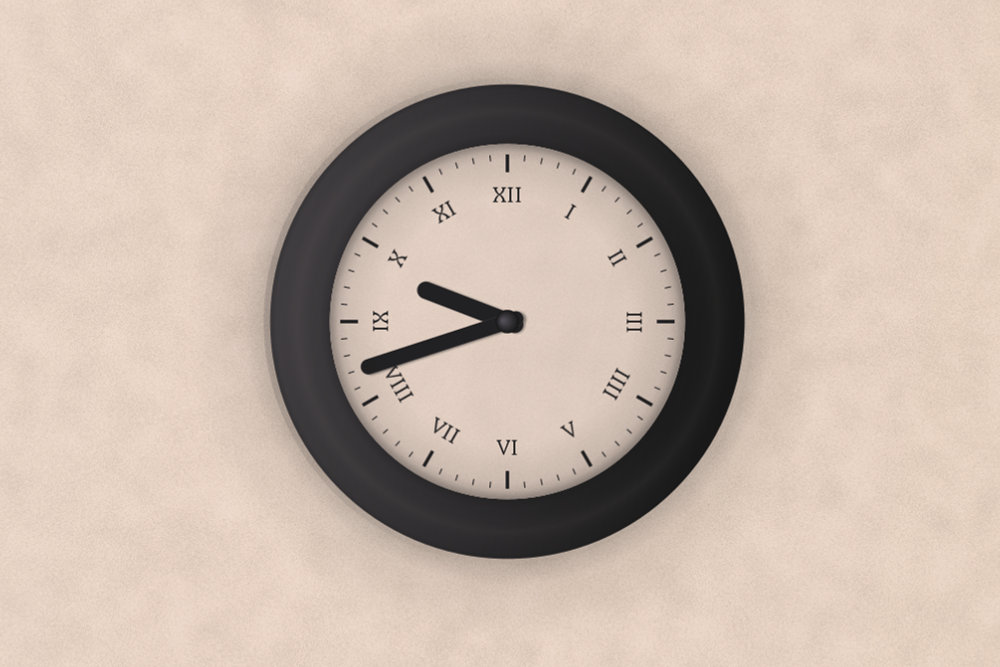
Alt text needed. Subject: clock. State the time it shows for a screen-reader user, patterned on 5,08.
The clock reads 9,42
